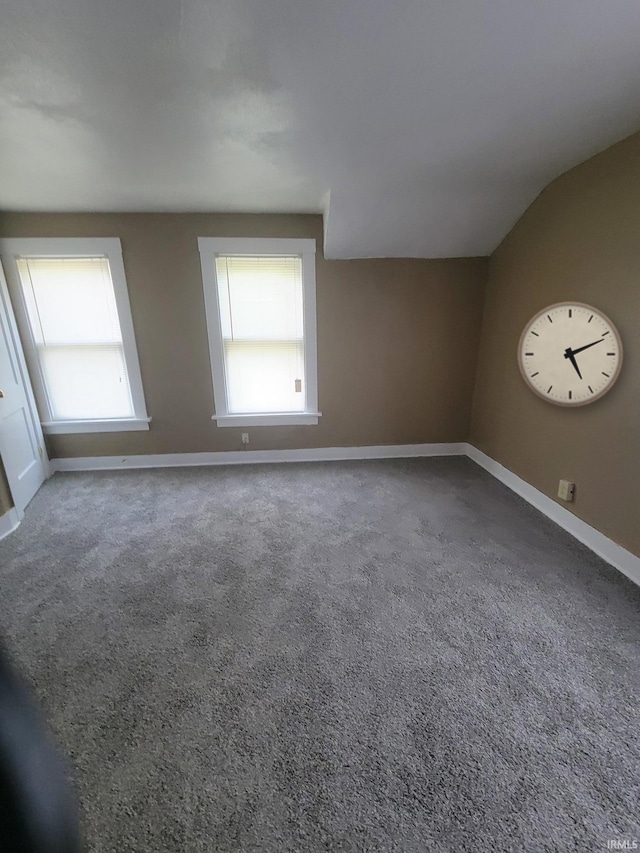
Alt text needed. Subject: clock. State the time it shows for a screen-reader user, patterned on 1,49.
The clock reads 5,11
